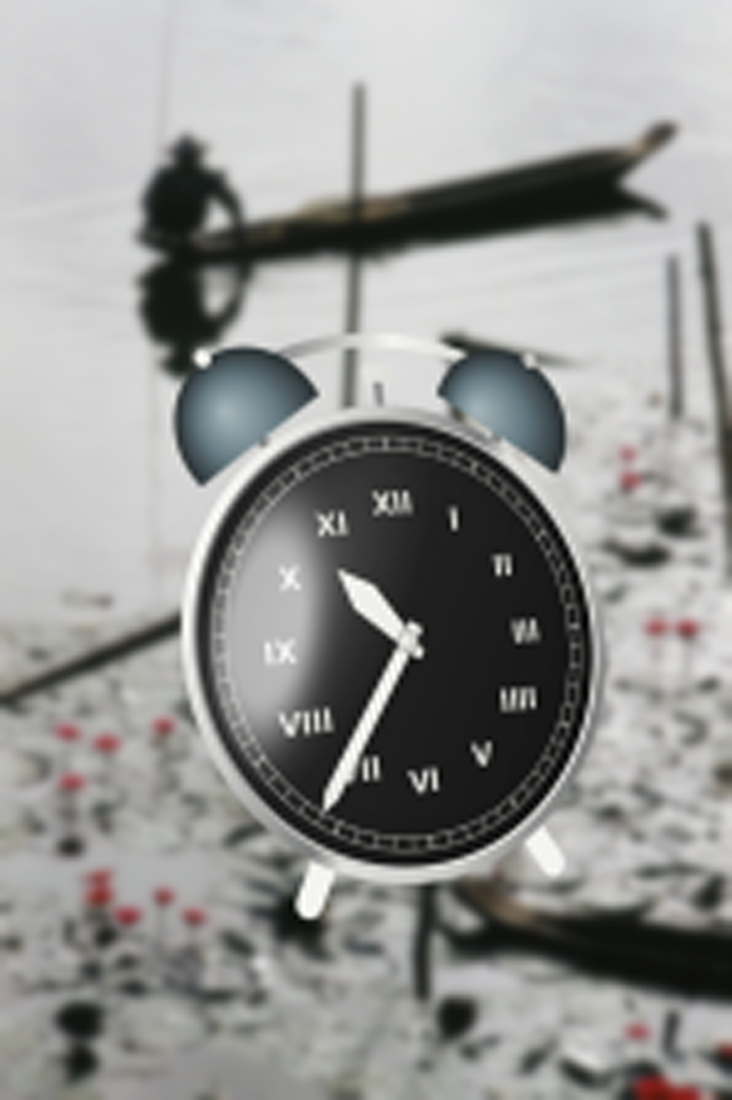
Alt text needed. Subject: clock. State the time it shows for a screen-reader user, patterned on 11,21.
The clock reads 10,36
